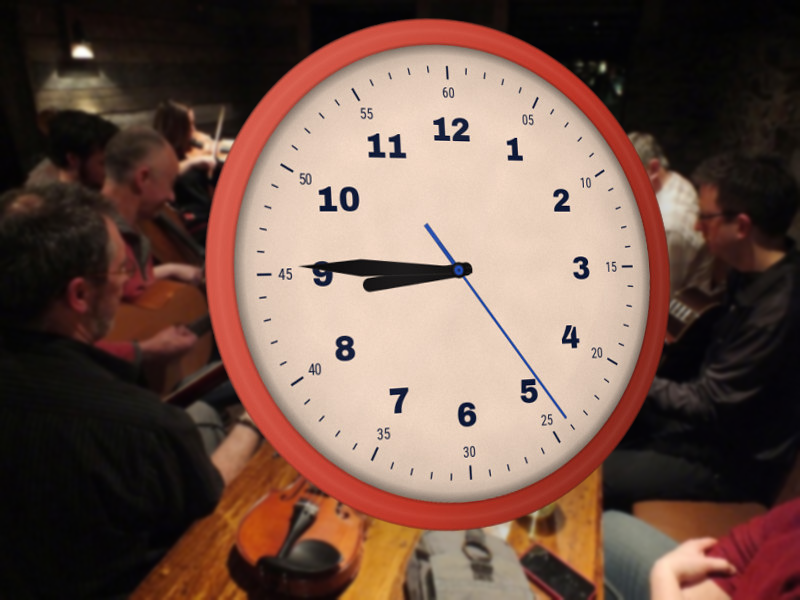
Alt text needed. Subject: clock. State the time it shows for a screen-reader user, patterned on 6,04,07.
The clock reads 8,45,24
